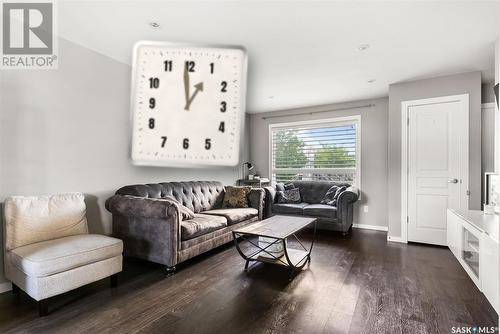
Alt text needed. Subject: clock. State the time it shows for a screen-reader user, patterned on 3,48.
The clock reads 12,59
